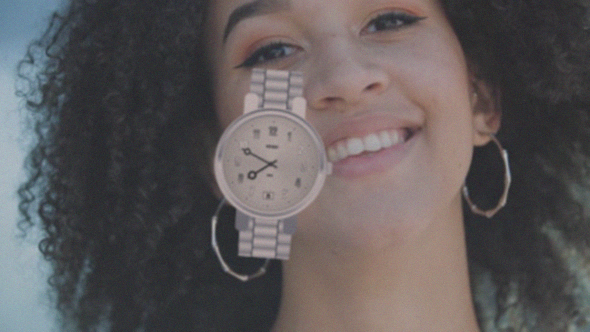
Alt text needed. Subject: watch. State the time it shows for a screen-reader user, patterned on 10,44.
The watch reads 7,49
